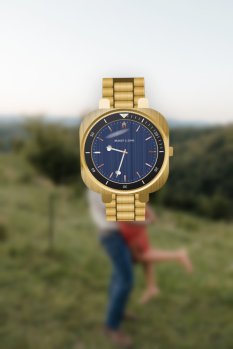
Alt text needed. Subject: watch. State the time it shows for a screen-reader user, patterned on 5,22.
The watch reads 9,33
